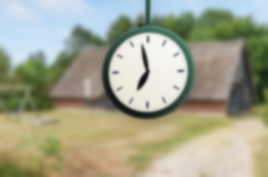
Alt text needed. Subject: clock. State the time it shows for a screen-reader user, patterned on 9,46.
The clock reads 6,58
